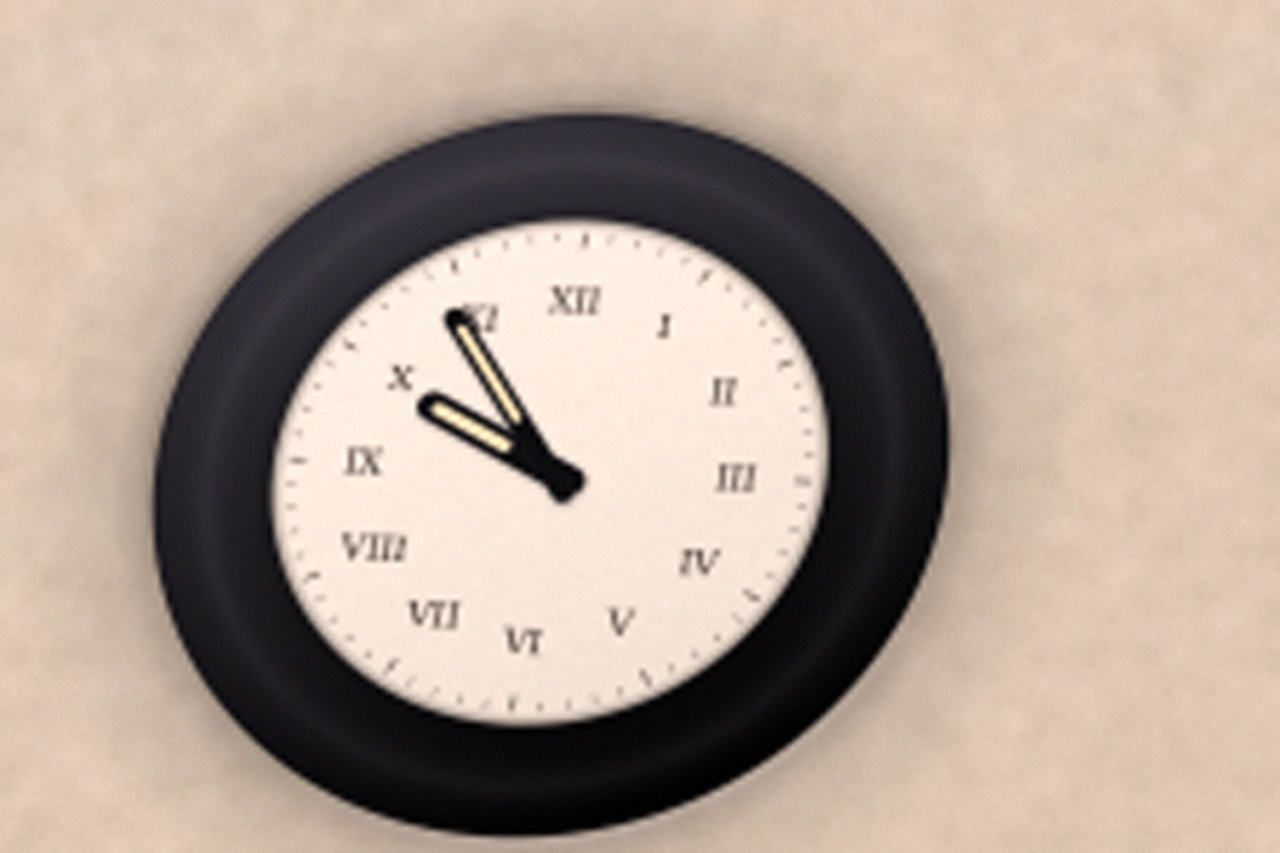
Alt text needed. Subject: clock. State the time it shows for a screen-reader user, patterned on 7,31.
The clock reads 9,54
